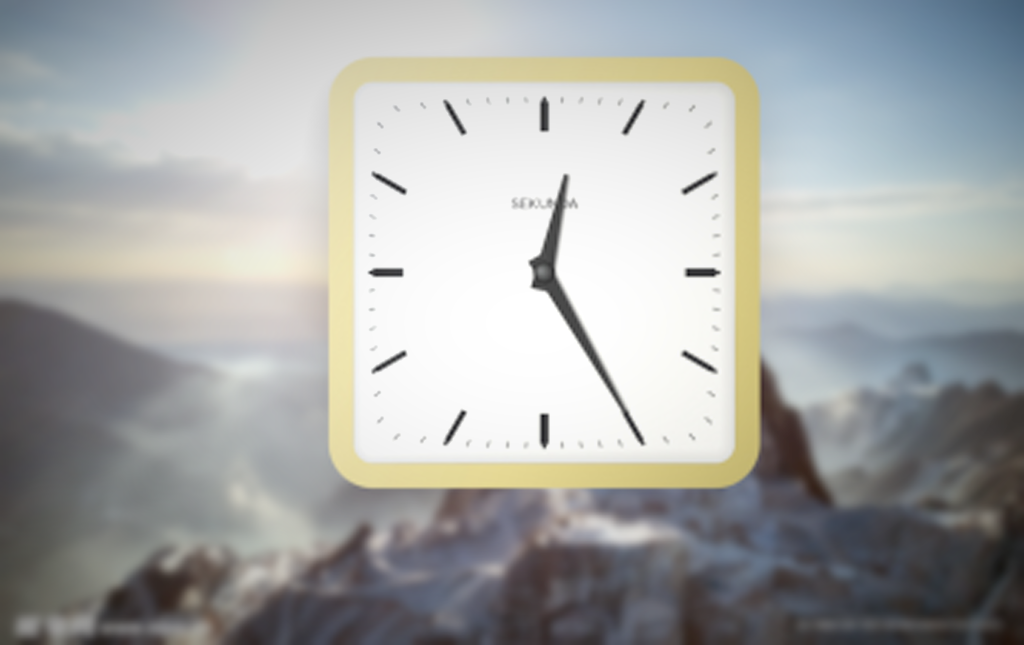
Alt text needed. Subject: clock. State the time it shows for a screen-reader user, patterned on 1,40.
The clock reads 12,25
